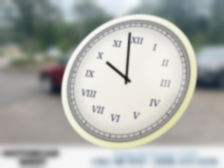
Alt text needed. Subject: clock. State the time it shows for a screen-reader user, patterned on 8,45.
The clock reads 9,58
